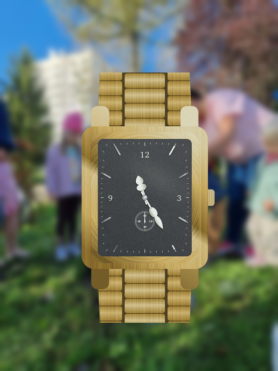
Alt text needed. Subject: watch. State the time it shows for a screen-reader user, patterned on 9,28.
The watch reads 11,25
